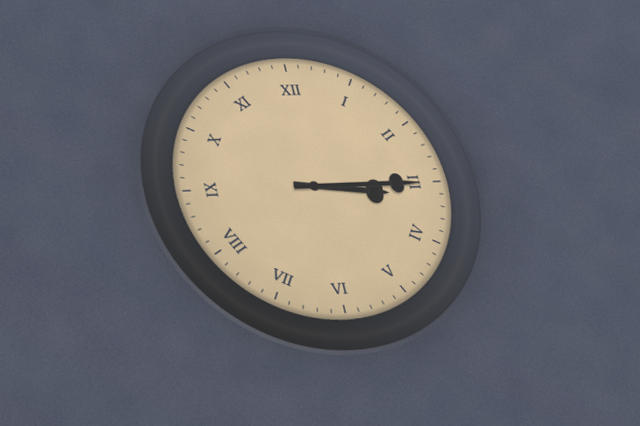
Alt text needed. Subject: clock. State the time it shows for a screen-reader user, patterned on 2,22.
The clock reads 3,15
